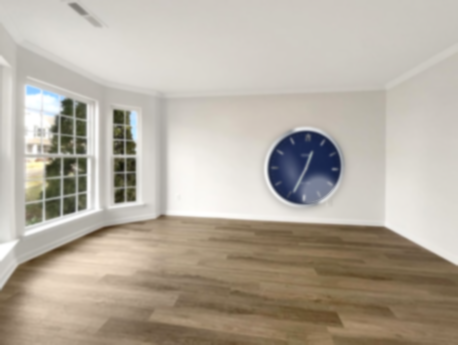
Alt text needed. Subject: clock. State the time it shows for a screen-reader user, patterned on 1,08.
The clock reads 12,34
